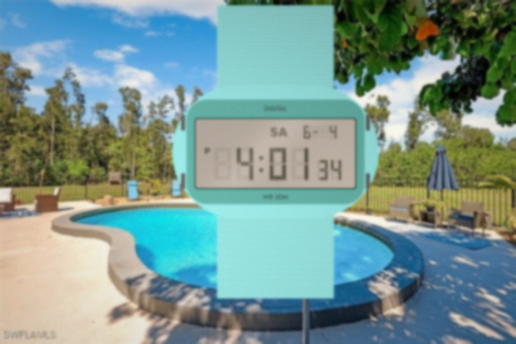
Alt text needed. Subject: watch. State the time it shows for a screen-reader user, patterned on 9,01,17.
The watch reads 4,01,34
